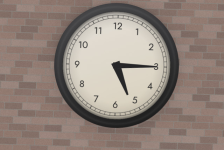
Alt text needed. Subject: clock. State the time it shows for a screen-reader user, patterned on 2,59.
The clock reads 5,15
